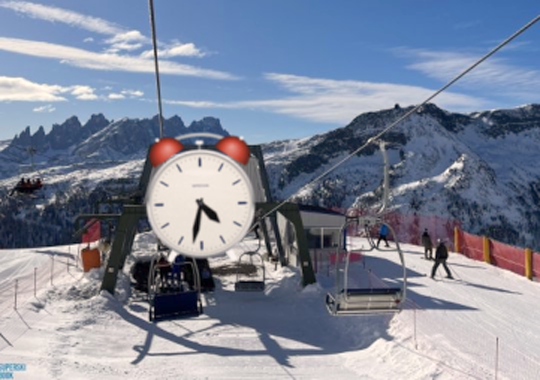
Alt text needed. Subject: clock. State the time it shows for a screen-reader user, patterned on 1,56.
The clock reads 4,32
